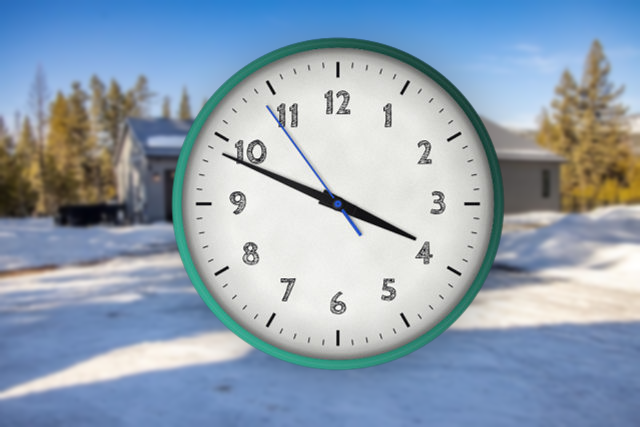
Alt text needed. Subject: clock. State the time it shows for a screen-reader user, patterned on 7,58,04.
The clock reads 3,48,54
